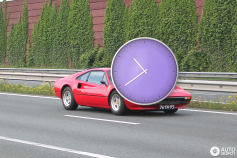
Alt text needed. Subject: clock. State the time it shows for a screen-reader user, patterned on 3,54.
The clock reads 10,39
